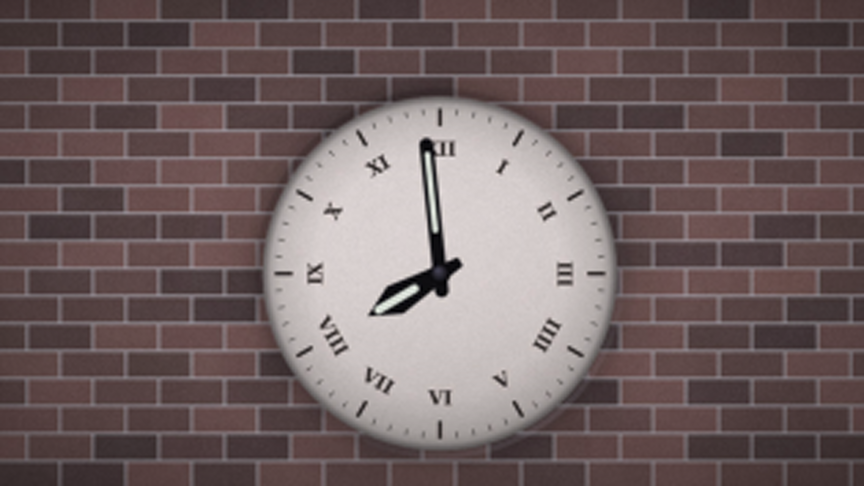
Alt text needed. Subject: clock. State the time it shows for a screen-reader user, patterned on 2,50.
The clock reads 7,59
